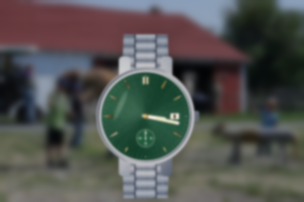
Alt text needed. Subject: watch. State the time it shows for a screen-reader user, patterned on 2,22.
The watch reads 3,17
